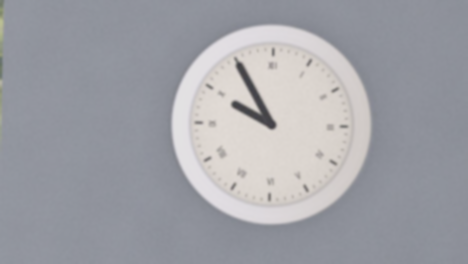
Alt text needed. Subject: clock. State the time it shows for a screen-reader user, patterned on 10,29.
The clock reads 9,55
